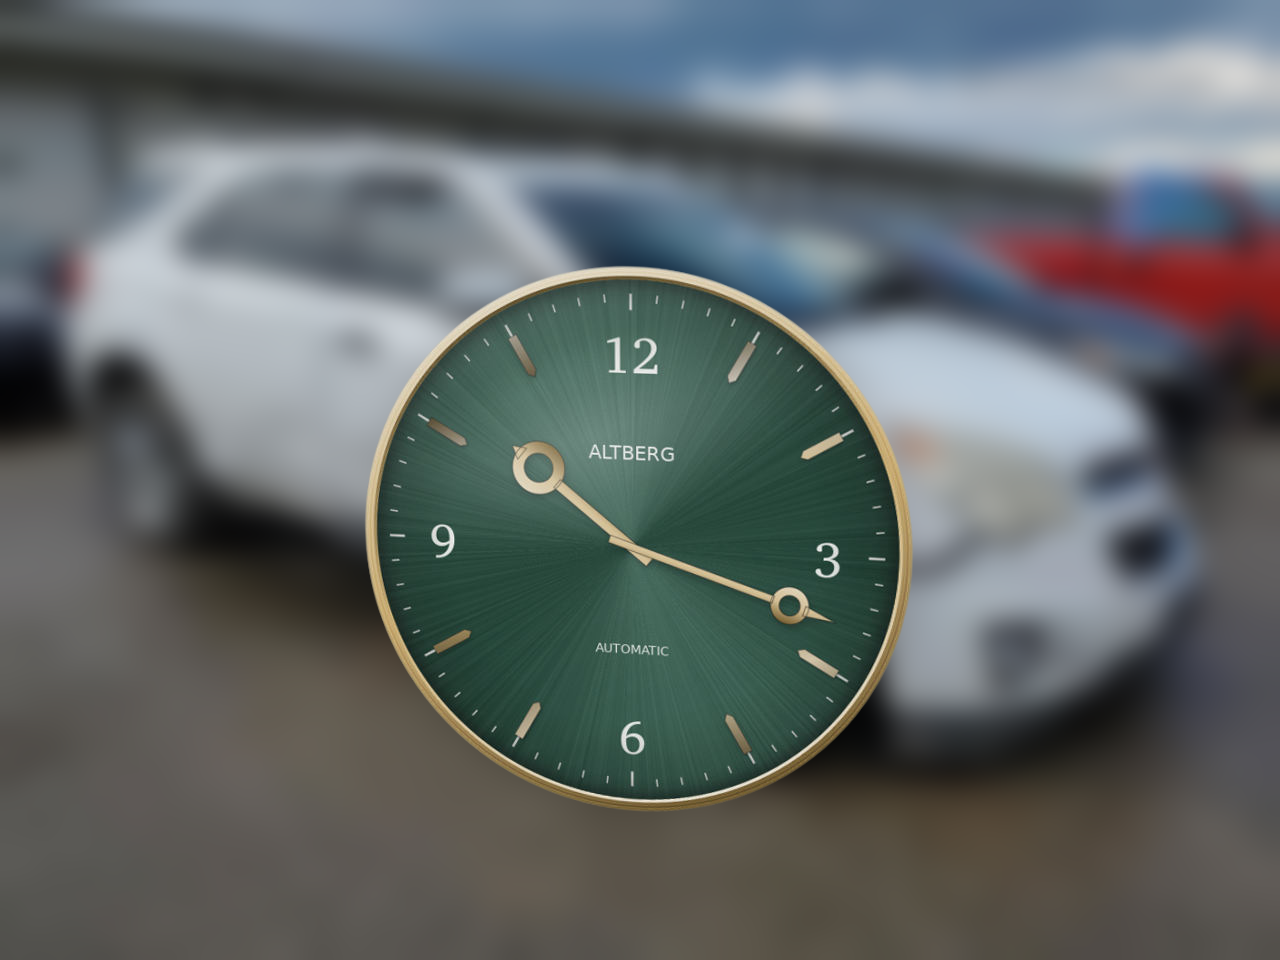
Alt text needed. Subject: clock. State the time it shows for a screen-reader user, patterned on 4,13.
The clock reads 10,18
